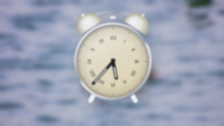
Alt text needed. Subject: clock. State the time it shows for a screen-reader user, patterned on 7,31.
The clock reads 5,37
